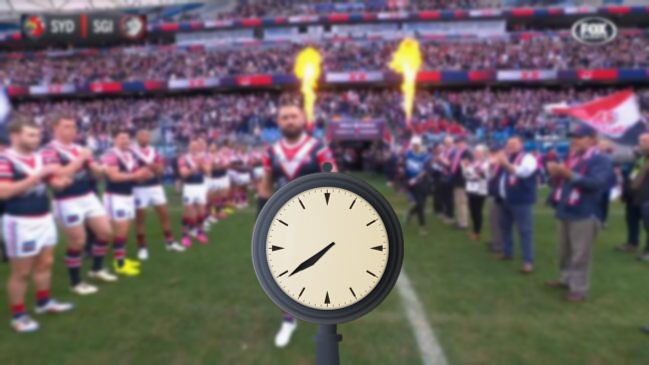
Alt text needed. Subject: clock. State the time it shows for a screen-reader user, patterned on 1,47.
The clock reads 7,39
